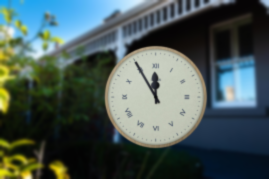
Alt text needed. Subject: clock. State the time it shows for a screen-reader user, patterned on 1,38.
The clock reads 11,55
